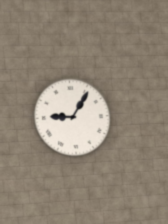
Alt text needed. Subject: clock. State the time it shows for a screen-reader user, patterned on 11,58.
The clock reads 9,06
